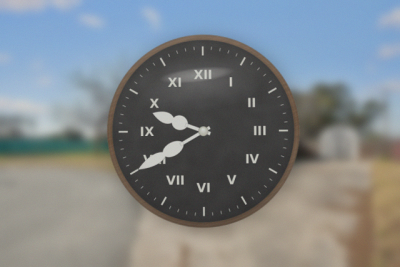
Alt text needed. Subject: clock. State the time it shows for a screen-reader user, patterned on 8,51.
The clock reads 9,40
